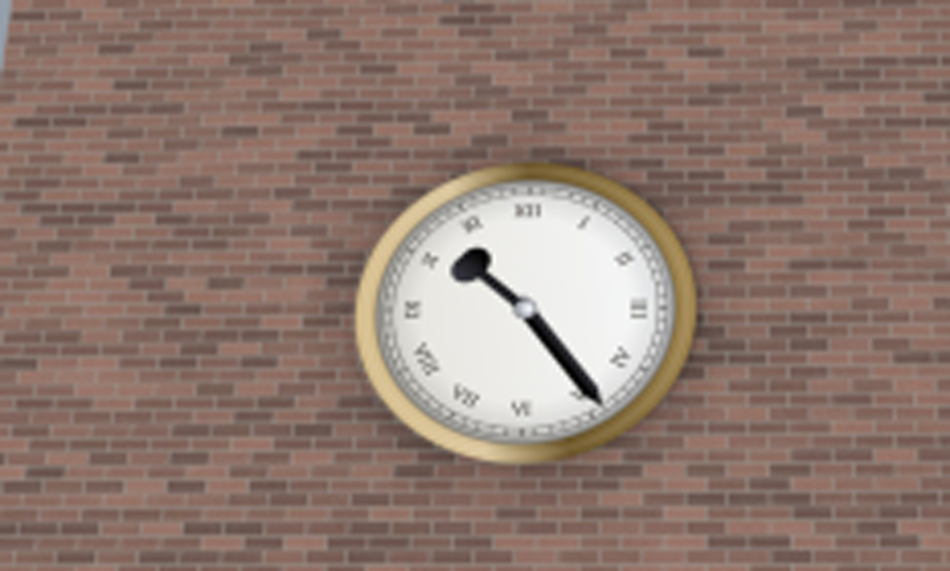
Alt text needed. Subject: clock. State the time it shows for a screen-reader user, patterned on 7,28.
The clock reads 10,24
